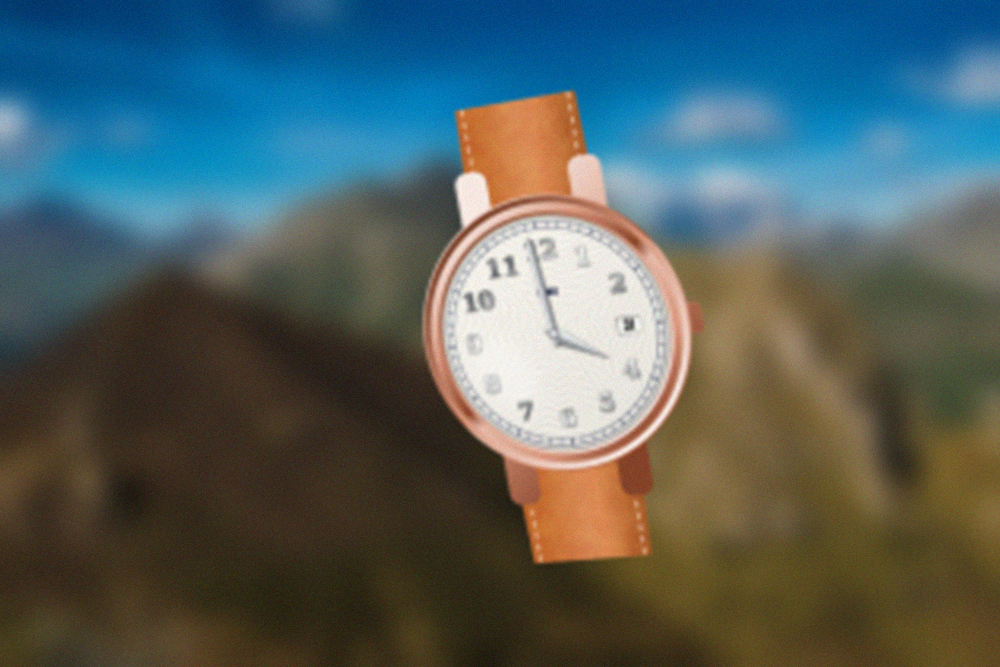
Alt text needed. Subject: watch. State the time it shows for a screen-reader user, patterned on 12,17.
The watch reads 3,59
